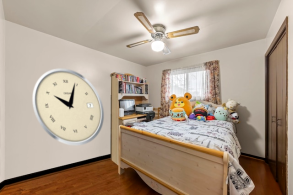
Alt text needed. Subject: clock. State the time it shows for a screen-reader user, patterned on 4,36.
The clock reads 10,04
